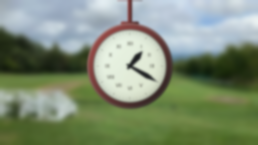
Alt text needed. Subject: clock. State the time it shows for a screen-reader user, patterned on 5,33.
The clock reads 1,20
